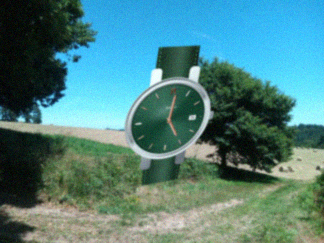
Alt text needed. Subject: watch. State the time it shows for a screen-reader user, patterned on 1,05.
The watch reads 5,01
